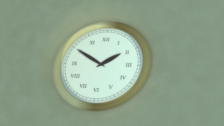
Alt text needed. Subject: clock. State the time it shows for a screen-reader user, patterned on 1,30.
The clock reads 1,50
